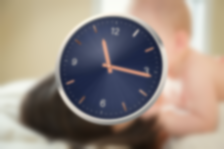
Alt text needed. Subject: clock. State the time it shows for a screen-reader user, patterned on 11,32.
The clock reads 11,16
